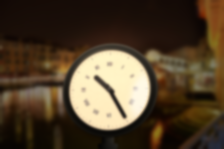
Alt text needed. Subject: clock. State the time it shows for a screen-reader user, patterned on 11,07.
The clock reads 10,25
